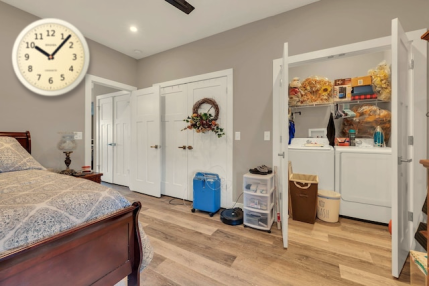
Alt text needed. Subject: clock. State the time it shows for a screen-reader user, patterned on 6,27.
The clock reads 10,07
